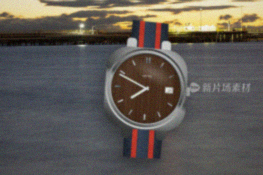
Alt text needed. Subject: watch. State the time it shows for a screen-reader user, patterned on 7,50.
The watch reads 7,49
